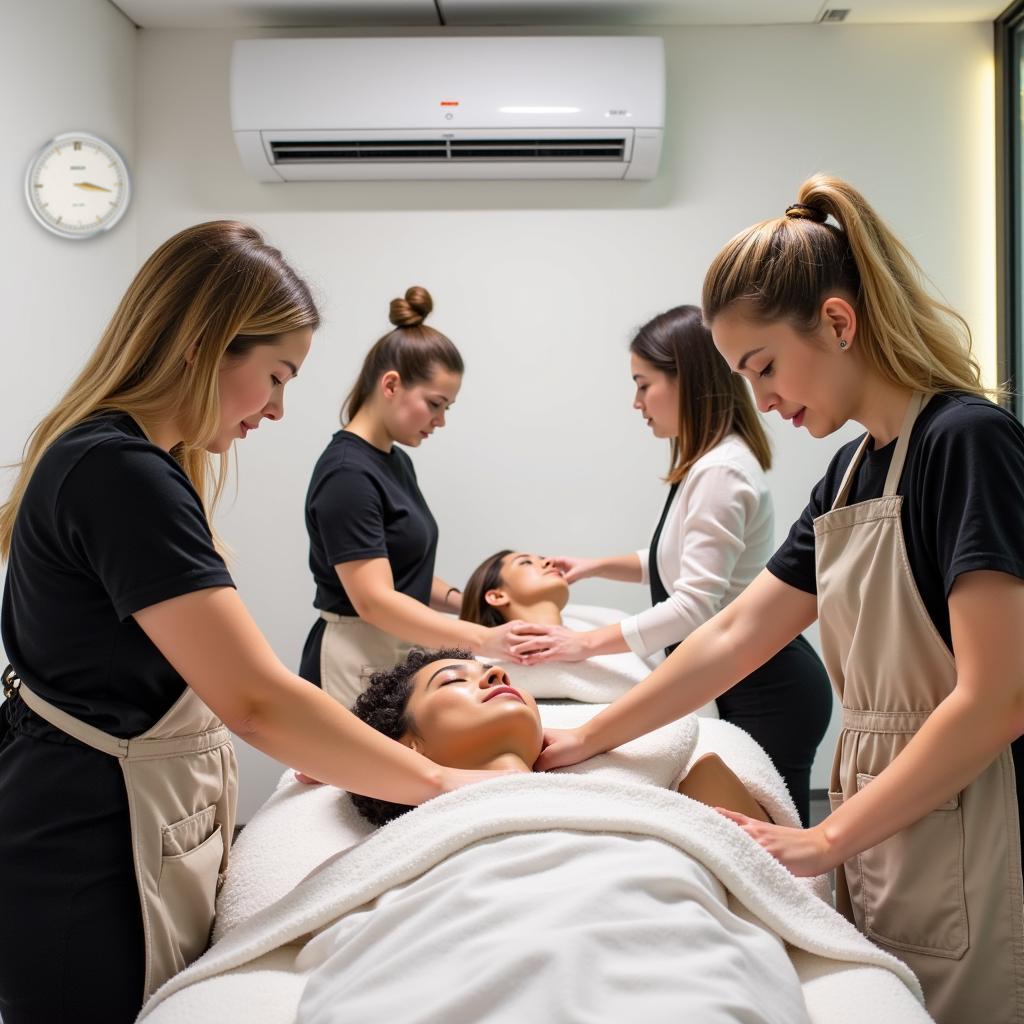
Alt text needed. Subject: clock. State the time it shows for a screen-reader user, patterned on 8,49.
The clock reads 3,17
